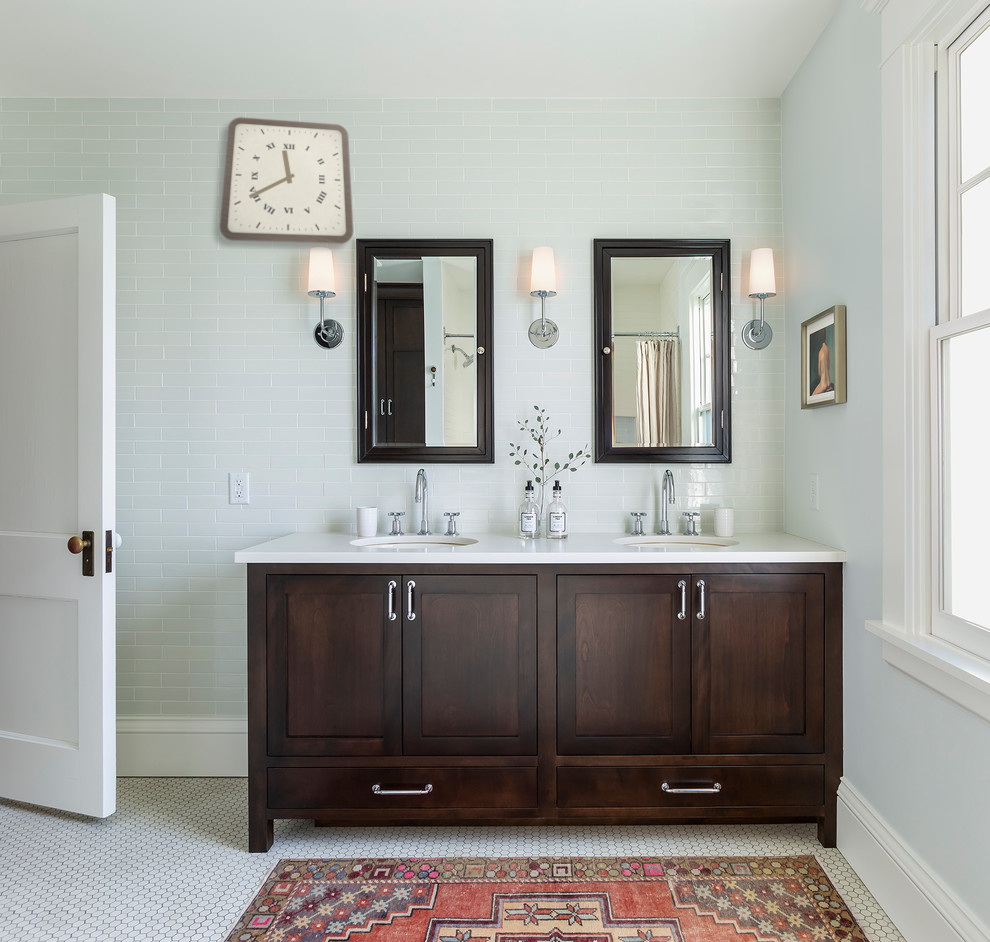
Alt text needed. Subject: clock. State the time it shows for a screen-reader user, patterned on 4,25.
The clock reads 11,40
